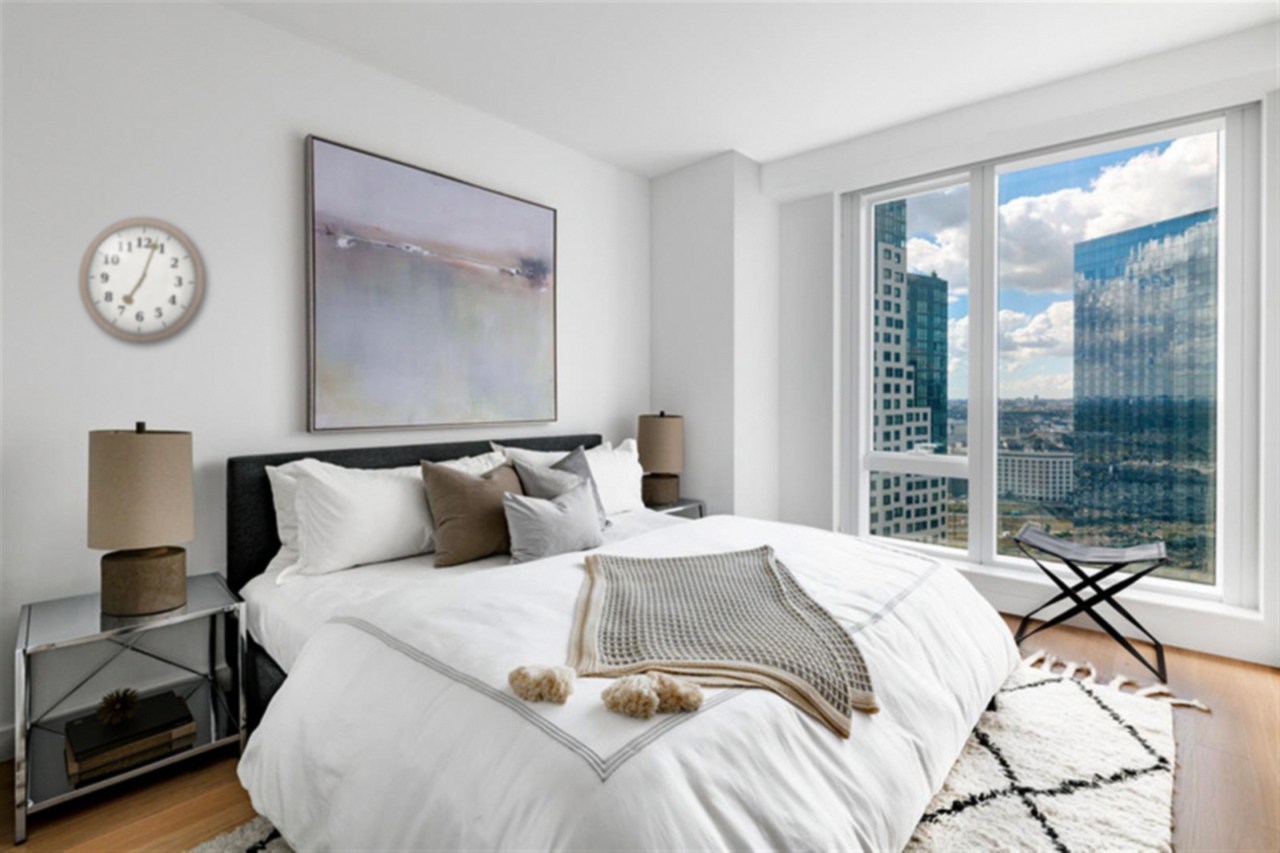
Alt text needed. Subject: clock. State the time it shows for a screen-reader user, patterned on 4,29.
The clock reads 7,03
